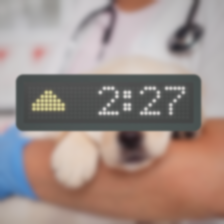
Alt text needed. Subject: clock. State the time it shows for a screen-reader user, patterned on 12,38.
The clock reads 2,27
